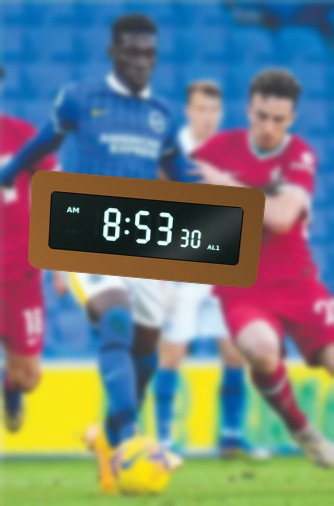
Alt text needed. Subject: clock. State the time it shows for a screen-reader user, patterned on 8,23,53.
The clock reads 8,53,30
